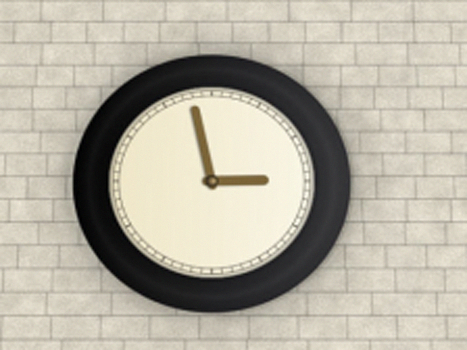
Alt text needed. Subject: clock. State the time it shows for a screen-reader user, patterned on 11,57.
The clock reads 2,58
